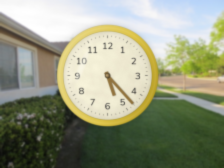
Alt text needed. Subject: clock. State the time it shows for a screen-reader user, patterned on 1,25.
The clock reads 5,23
